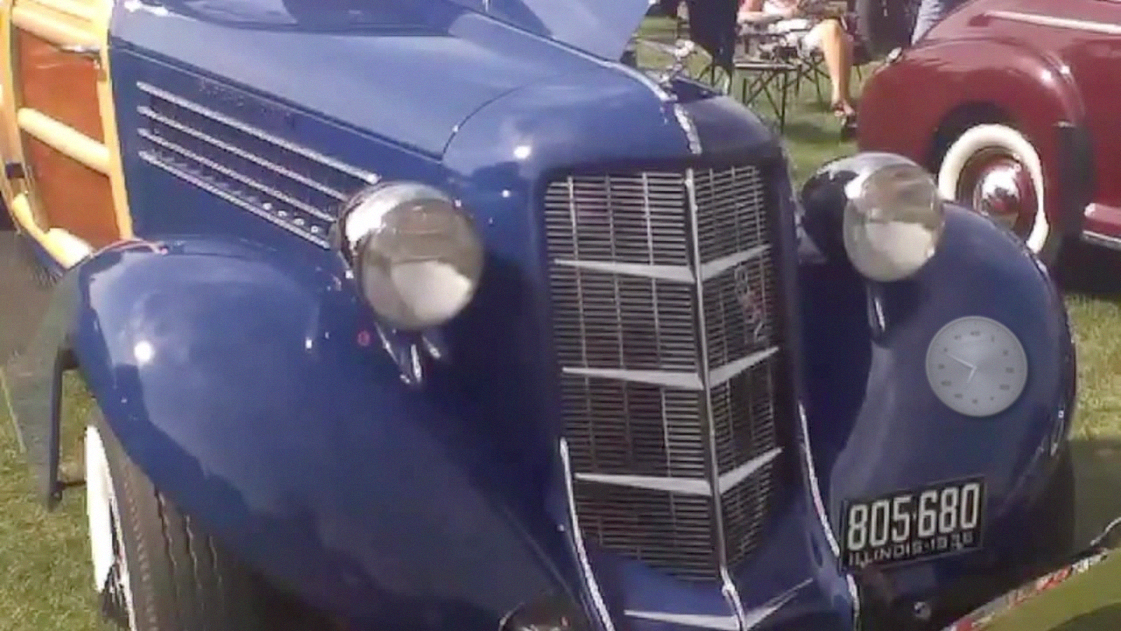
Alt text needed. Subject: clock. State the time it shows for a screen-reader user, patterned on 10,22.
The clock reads 6,49
